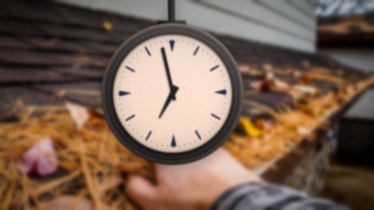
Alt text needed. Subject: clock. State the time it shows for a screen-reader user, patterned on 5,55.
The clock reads 6,58
